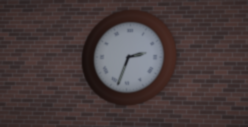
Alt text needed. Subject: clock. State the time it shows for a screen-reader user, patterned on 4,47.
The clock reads 2,33
